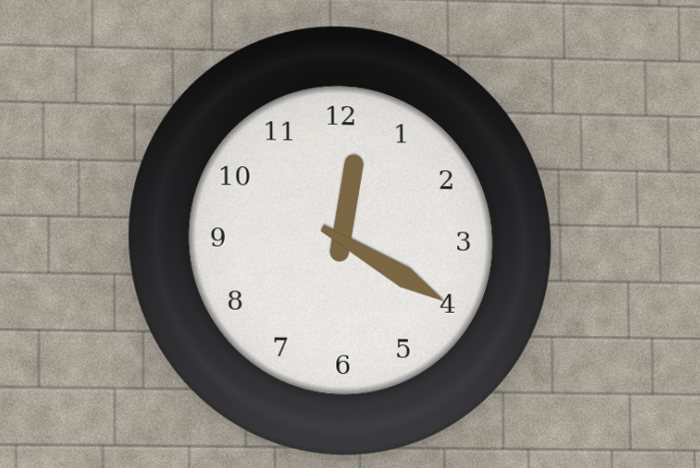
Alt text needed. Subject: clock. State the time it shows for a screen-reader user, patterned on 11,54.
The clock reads 12,20
